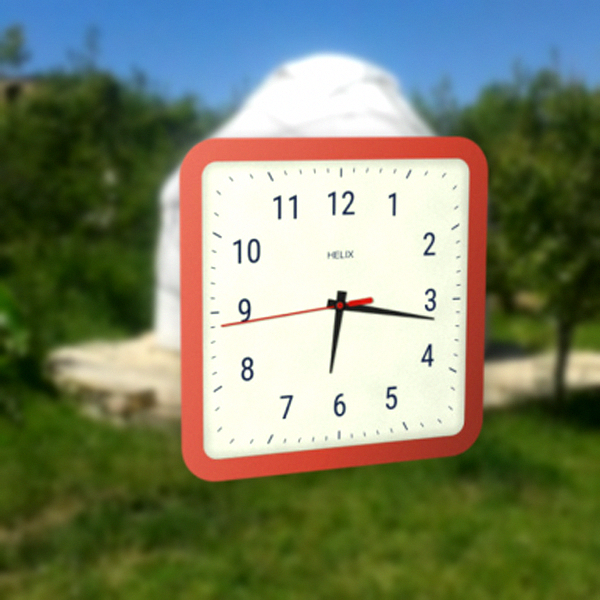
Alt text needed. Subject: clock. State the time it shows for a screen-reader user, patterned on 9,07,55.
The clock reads 6,16,44
